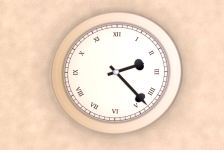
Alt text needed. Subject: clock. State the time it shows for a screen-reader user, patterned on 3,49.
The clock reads 2,23
